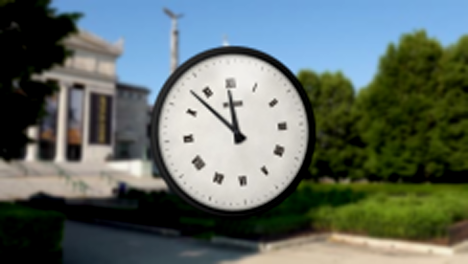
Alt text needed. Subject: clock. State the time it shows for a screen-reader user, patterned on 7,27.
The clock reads 11,53
